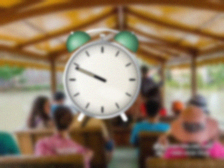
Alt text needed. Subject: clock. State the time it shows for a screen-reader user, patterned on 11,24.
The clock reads 9,49
